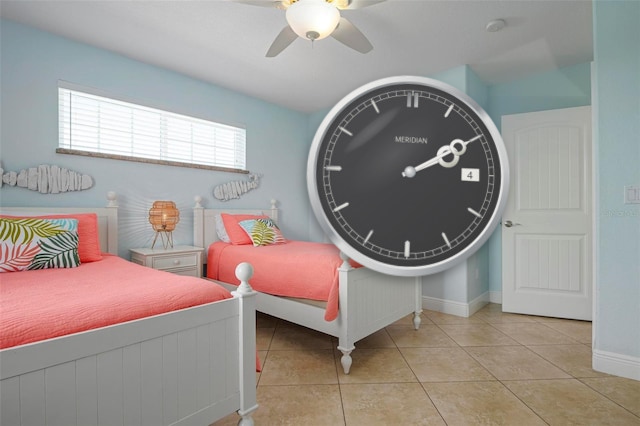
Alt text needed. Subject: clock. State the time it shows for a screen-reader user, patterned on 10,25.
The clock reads 2,10
